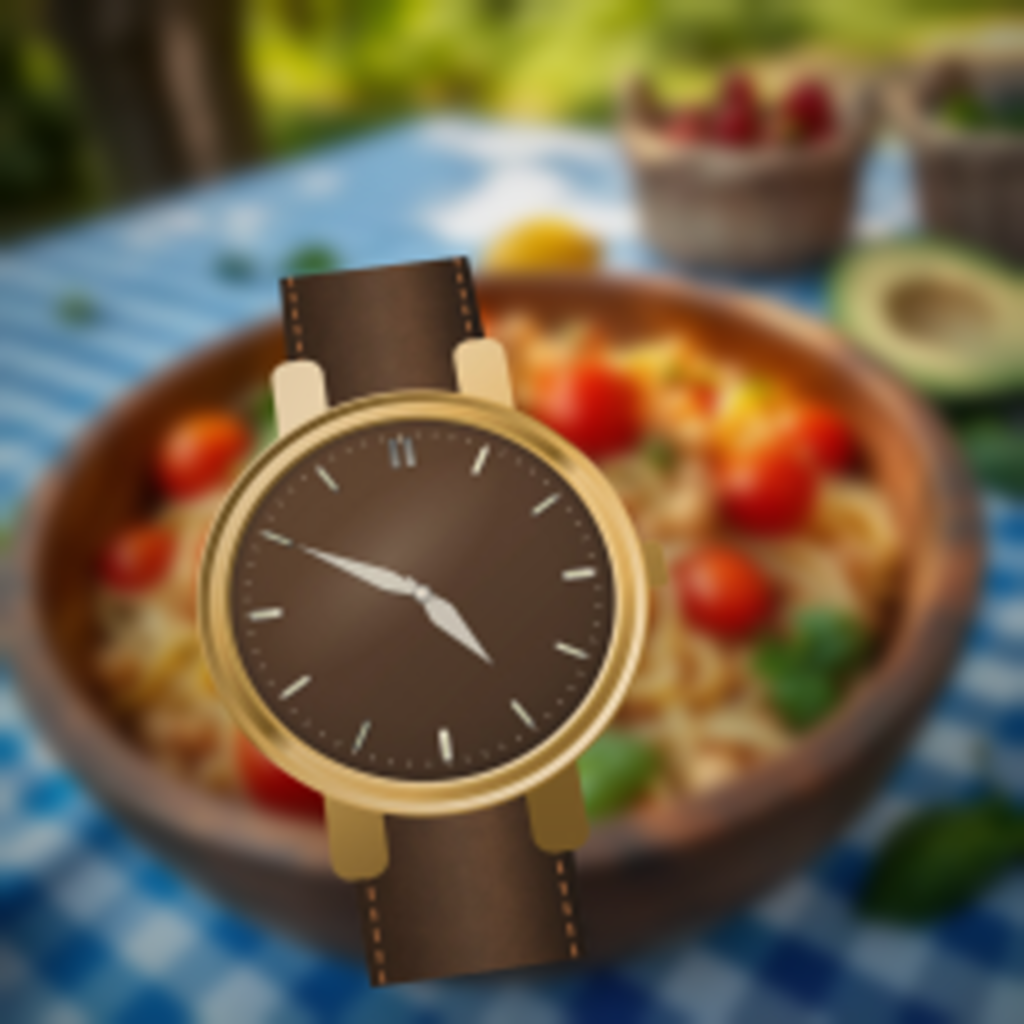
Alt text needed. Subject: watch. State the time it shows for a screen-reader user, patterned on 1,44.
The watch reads 4,50
